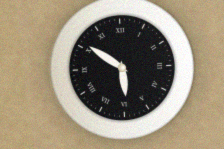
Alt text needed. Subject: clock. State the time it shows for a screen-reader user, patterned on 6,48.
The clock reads 5,51
